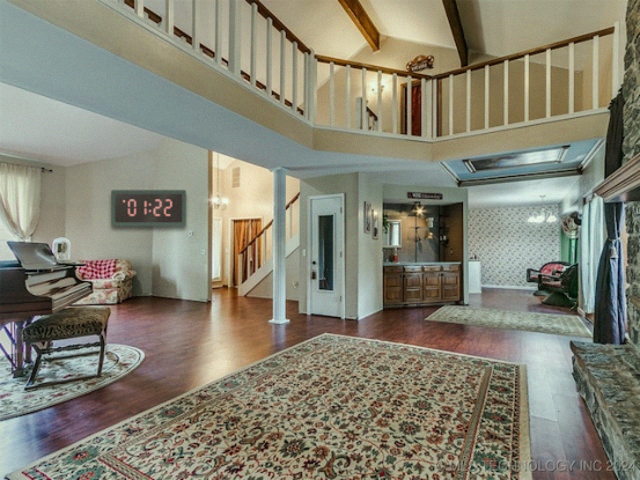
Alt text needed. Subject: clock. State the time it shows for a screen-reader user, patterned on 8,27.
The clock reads 1,22
